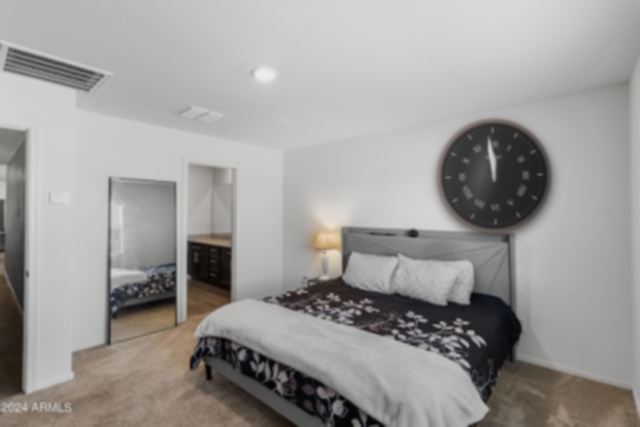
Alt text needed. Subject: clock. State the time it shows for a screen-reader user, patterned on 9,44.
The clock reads 11,59
